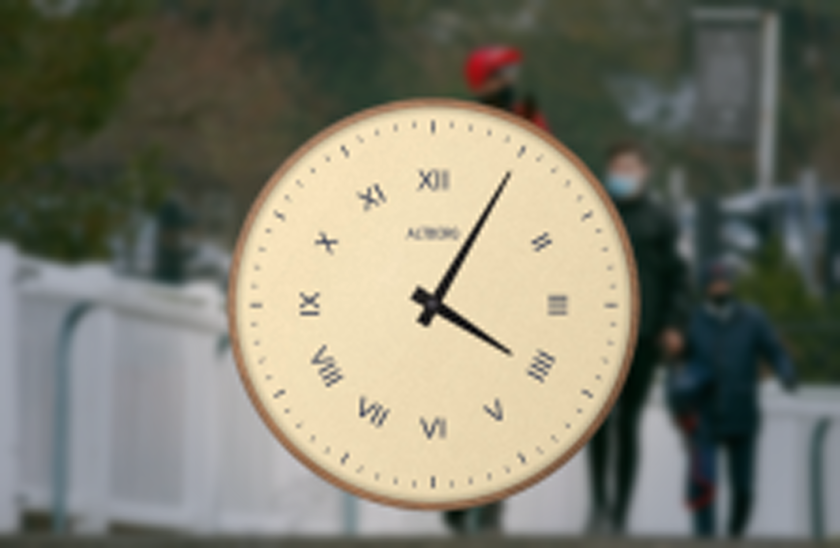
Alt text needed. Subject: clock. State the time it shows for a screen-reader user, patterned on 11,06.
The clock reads 4,05
